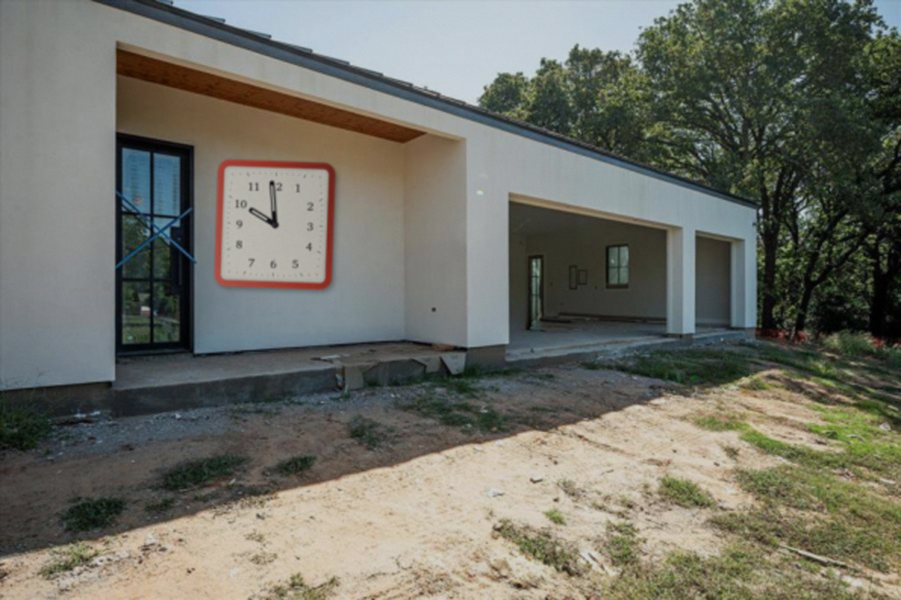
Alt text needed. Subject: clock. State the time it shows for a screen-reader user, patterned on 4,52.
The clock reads 9,59
